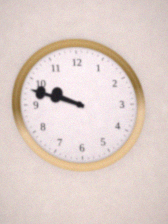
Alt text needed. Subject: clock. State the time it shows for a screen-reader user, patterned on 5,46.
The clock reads 9,48
